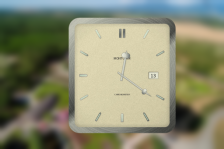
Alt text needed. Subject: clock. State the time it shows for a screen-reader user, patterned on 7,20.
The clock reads 12,21
